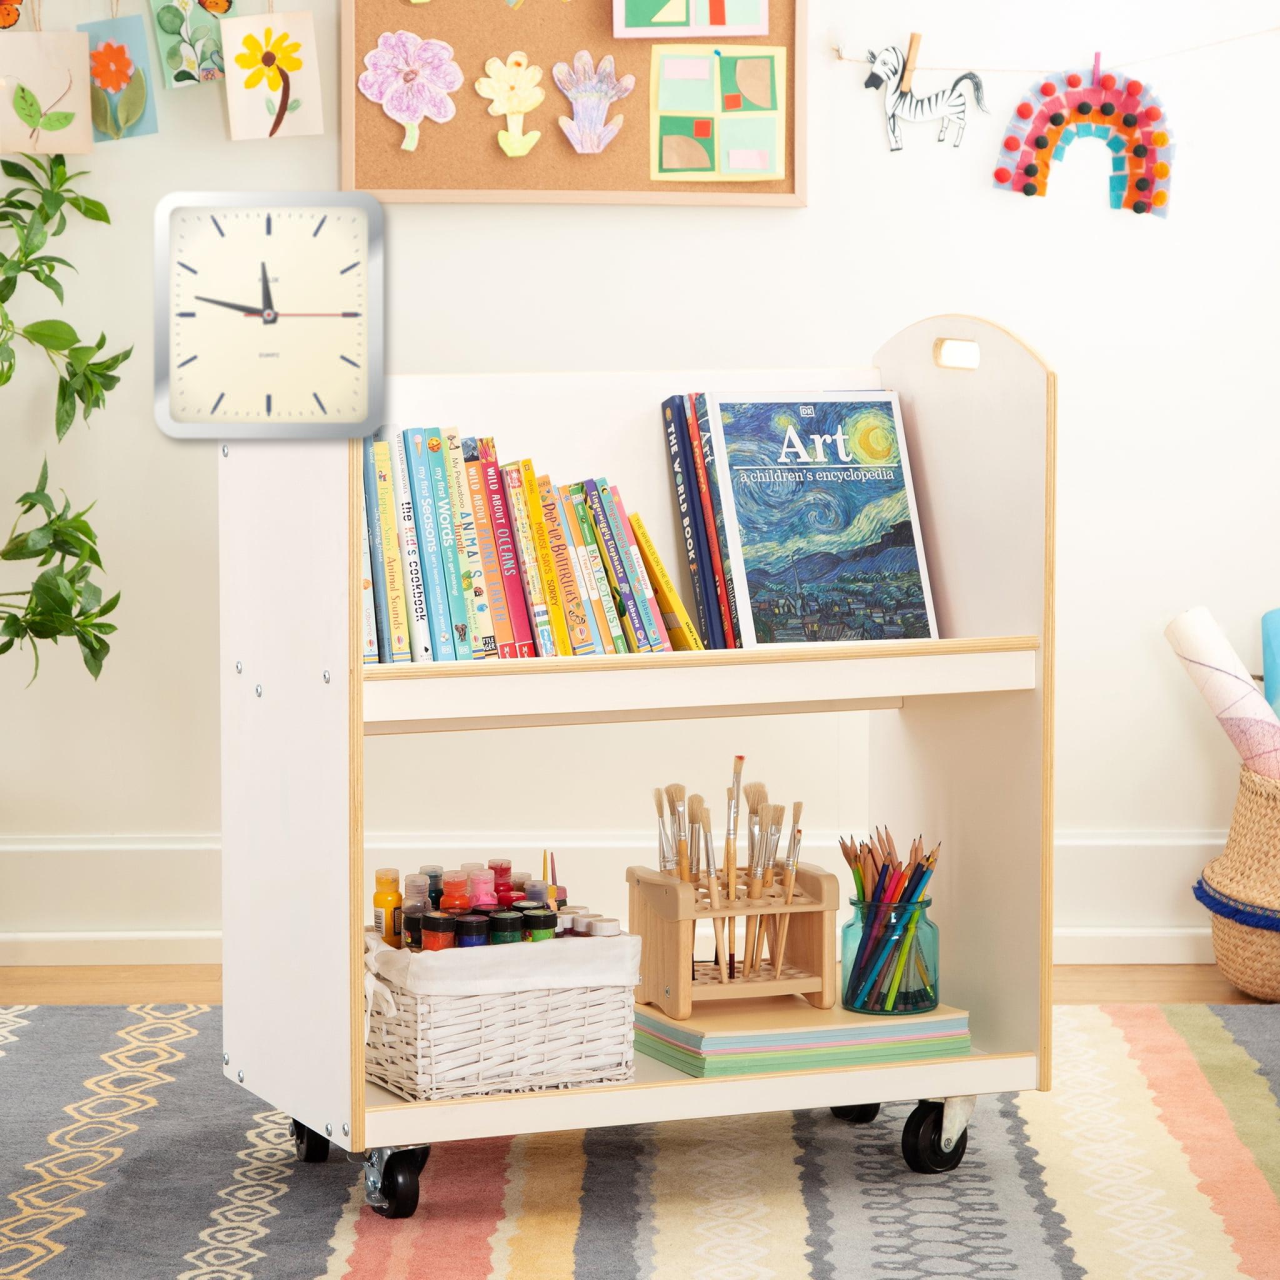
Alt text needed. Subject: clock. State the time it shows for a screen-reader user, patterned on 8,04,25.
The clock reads 11,47,15
